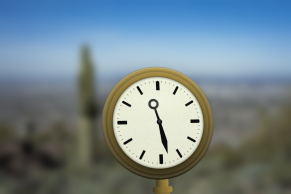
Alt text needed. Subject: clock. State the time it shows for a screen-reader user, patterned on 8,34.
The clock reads 11,28
